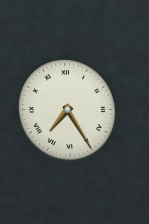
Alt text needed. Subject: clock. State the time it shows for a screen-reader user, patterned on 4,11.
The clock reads 7,25
